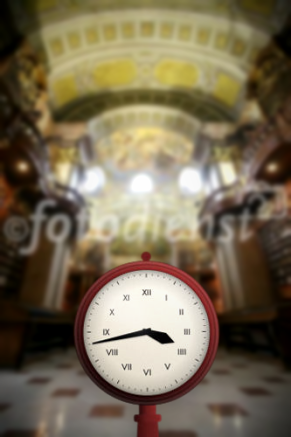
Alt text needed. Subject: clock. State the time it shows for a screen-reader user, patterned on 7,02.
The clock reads 3,43
